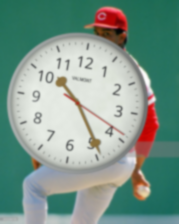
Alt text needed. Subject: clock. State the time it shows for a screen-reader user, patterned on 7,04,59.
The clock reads 10,24,19
